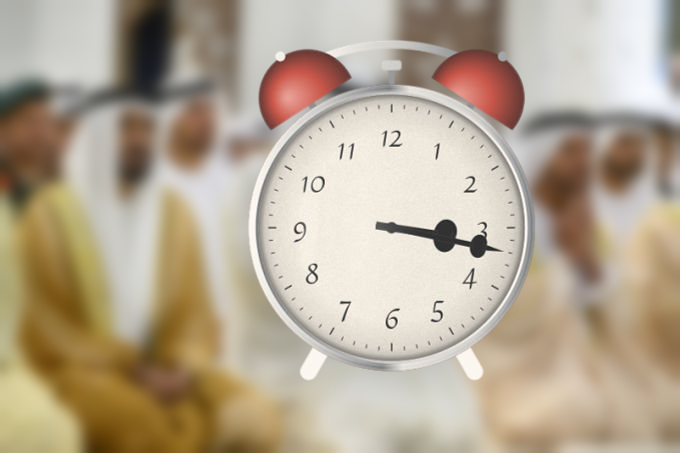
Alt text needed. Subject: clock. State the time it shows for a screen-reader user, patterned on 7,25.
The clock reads 3,17
